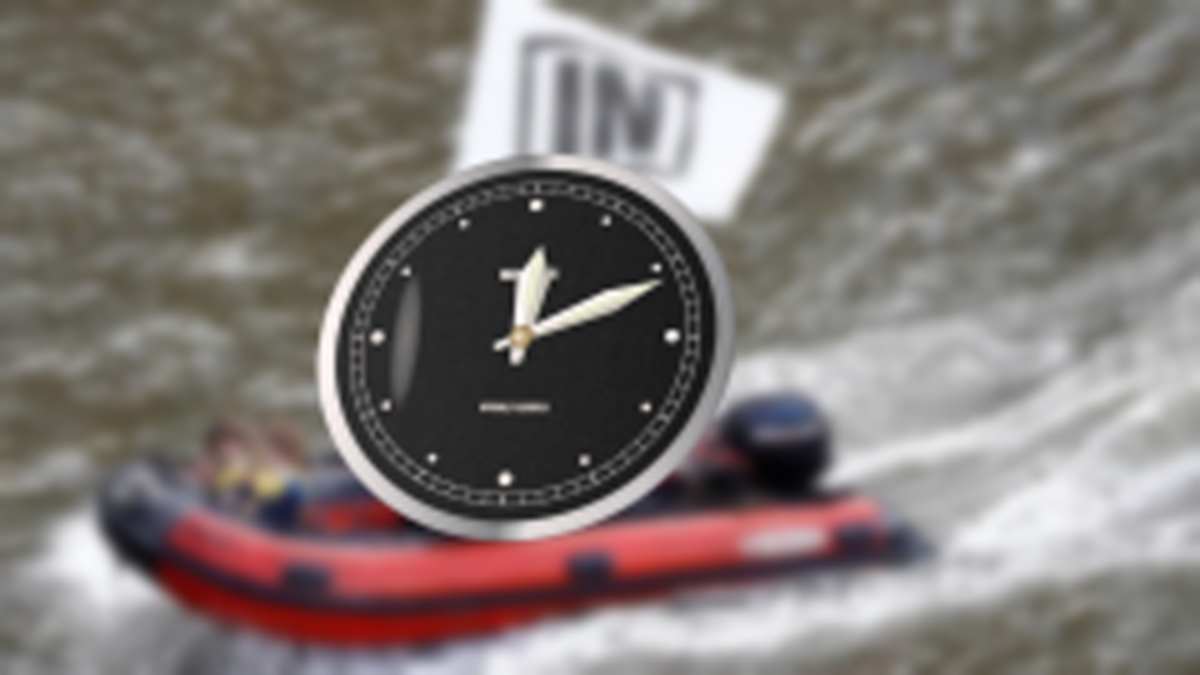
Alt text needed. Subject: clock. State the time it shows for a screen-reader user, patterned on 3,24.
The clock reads 12,11
